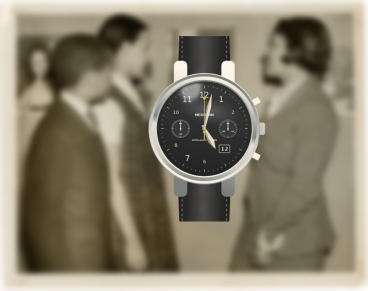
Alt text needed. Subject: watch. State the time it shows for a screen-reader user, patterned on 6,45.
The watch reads 5,02
